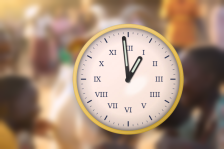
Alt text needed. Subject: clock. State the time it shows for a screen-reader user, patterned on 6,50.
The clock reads 12,59
